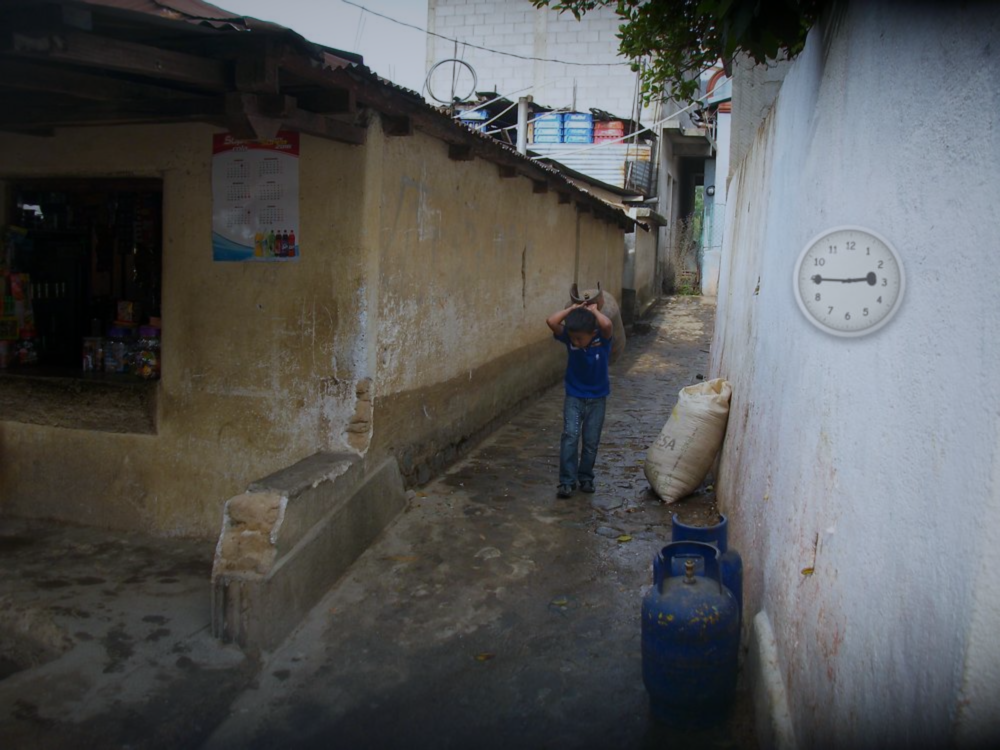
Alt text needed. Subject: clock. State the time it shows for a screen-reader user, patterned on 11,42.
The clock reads 2,45
